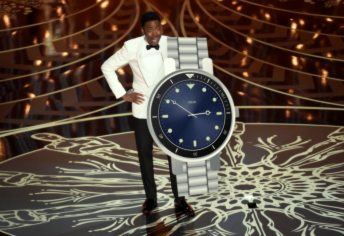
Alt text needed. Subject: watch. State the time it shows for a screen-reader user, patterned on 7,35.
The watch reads 2,51
